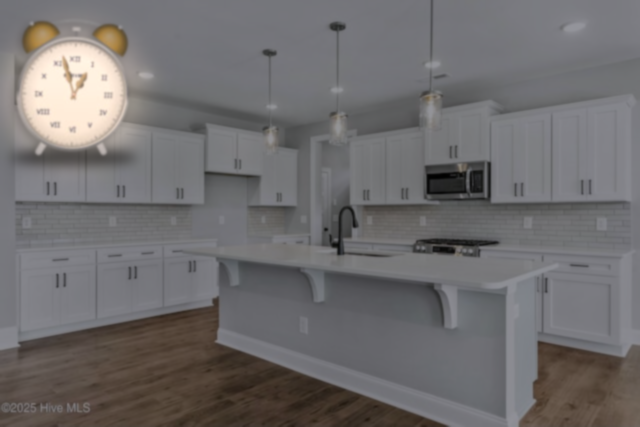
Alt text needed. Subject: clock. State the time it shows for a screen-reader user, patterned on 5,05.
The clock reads 12,57
